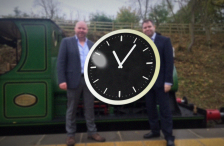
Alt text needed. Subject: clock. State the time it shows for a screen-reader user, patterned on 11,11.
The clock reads 11,06
